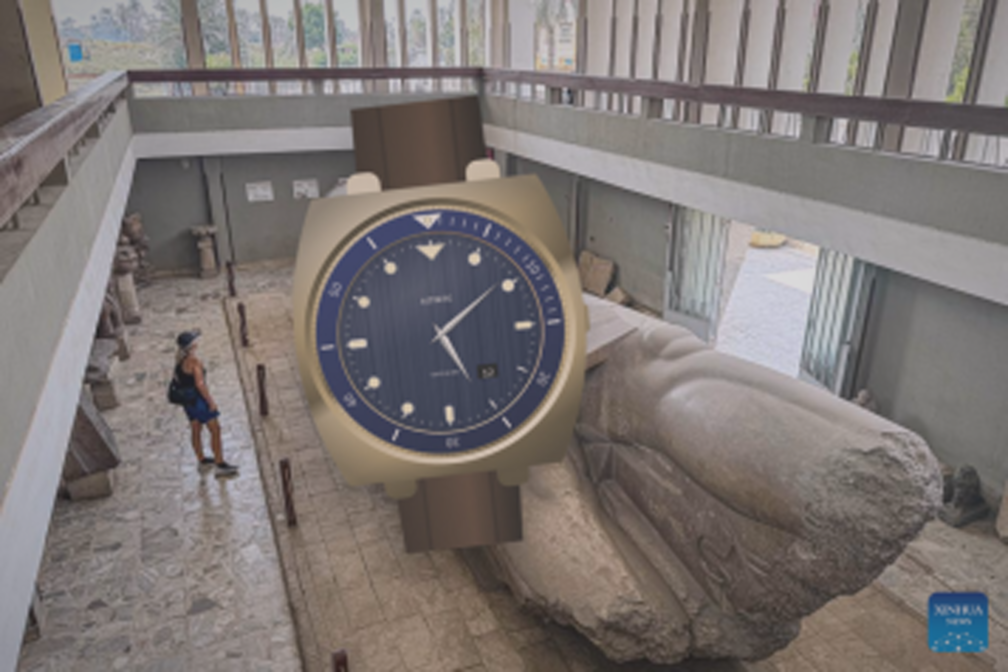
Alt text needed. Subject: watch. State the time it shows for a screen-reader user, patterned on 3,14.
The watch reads 5,09
